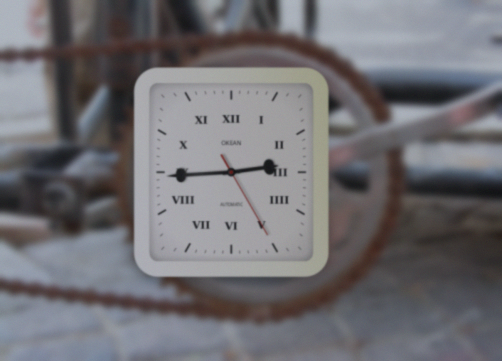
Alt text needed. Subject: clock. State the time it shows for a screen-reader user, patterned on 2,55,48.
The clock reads 2,44,25
